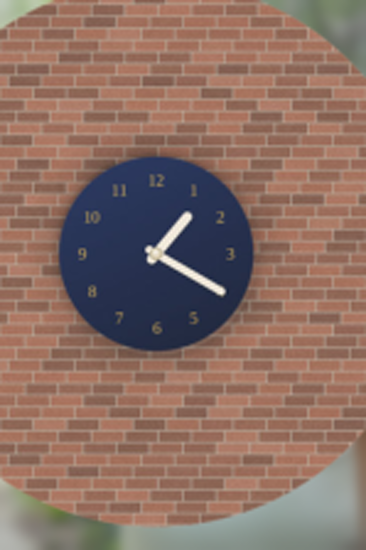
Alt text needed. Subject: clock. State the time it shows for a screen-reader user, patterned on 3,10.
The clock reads 1,20
